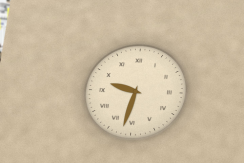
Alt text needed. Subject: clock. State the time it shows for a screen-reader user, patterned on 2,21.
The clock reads 9,32
